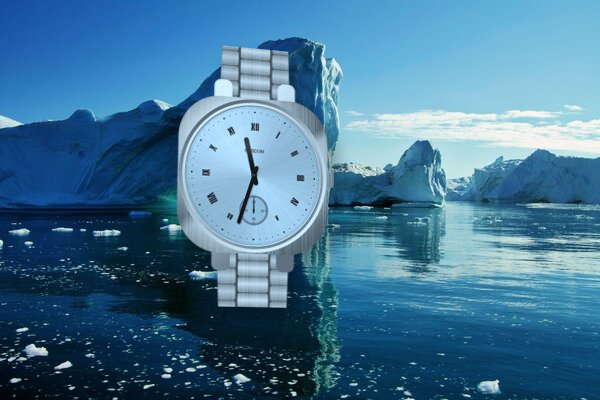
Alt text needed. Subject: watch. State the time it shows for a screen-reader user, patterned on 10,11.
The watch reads 11,33
